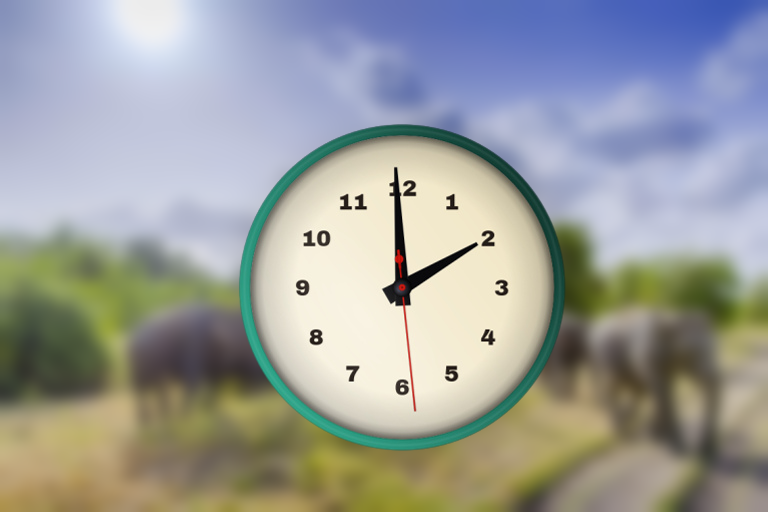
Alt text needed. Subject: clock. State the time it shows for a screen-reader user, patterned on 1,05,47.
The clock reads 1,59,29
